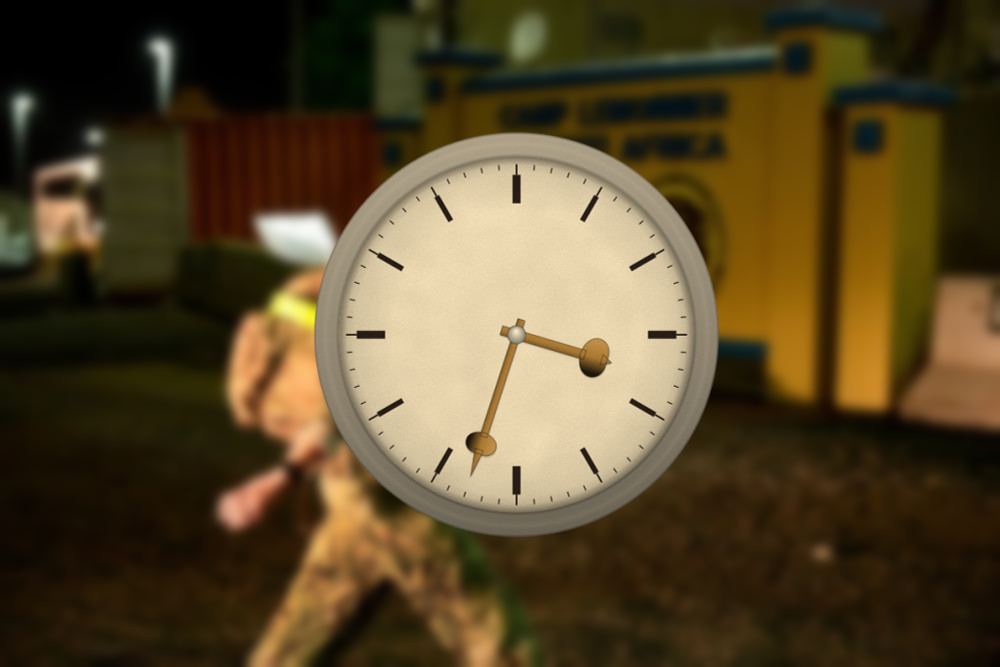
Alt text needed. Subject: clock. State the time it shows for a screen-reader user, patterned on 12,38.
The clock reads 3,33
